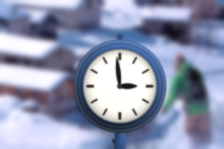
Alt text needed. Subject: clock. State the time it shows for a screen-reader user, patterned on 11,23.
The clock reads 2,59
